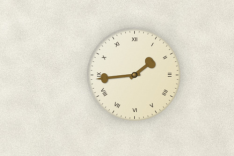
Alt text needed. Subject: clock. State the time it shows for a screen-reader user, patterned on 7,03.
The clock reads 1,44
